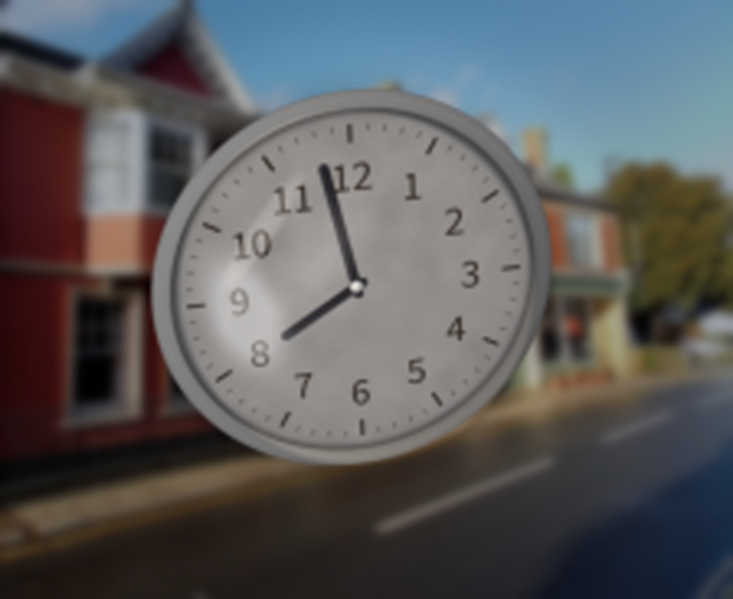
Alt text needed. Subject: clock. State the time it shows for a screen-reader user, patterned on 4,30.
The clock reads 7,58
